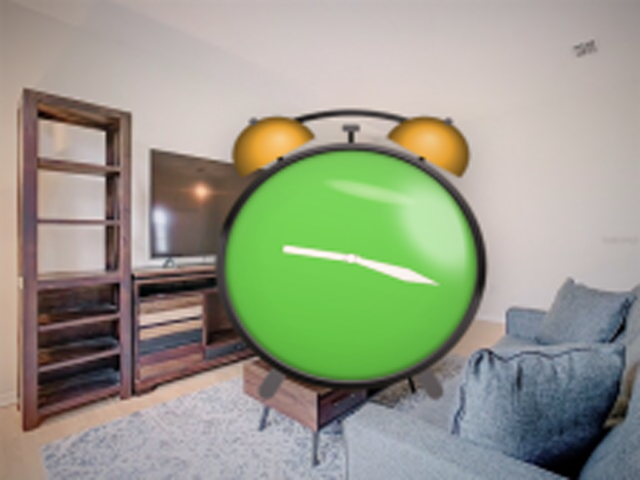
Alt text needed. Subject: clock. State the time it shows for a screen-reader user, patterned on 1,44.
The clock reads 9,18
